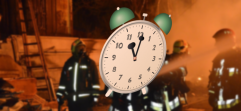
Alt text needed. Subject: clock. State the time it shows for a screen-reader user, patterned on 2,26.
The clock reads 11,01
